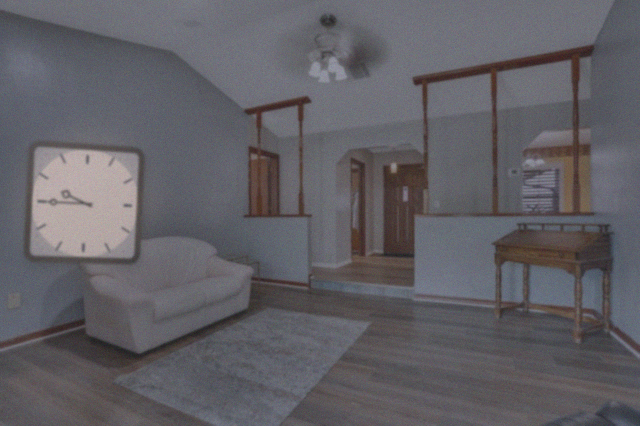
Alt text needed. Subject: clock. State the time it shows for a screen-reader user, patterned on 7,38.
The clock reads 9,45
